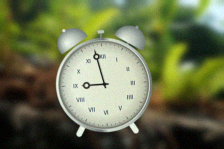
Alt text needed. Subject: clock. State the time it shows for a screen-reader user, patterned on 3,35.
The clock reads 8,58
